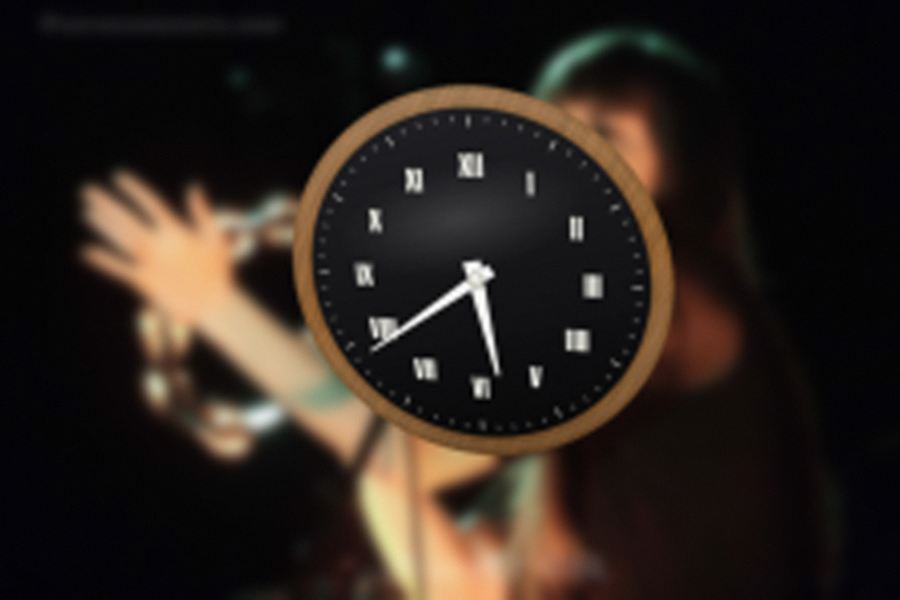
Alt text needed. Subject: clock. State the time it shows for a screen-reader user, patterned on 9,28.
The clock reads 5,39
